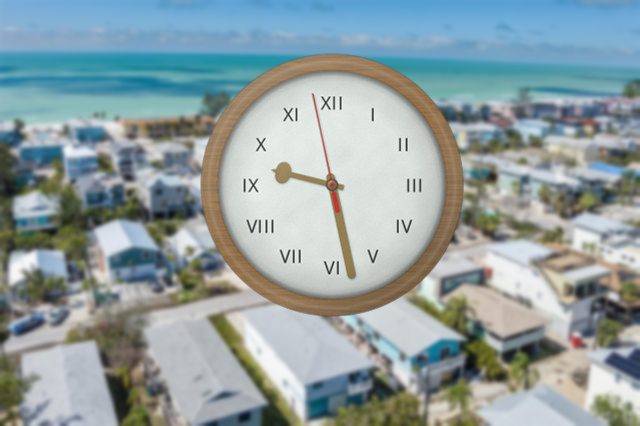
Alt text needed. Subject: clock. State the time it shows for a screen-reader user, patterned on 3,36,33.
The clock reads 9,27,58
